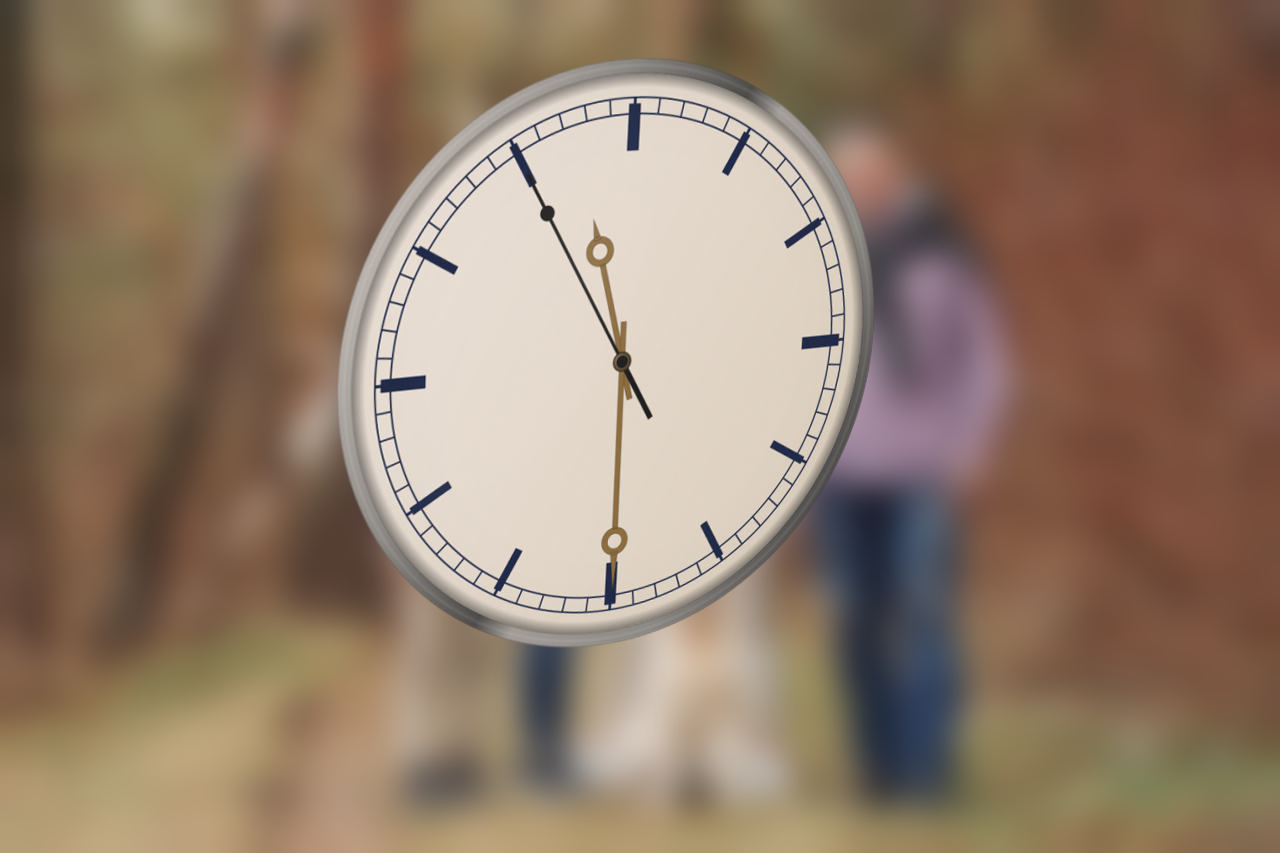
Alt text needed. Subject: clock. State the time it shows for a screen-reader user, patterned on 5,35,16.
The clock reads 11,29,55
